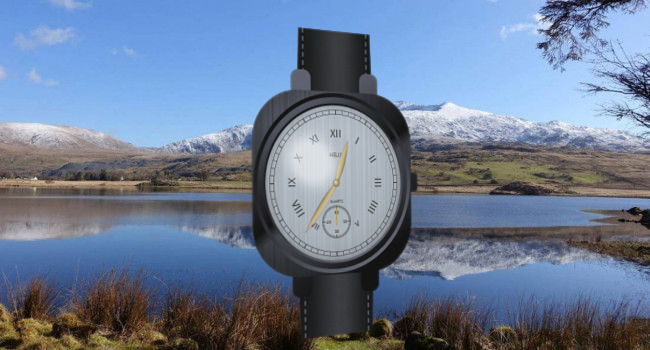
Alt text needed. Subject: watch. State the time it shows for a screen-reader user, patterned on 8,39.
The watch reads 12,36
